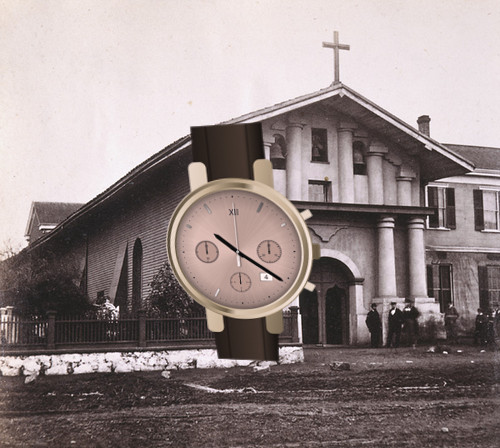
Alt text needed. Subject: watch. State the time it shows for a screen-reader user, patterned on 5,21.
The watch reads 10,21
